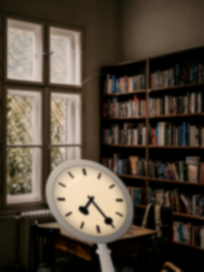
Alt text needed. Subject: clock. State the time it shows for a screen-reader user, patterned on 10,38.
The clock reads 7,25
